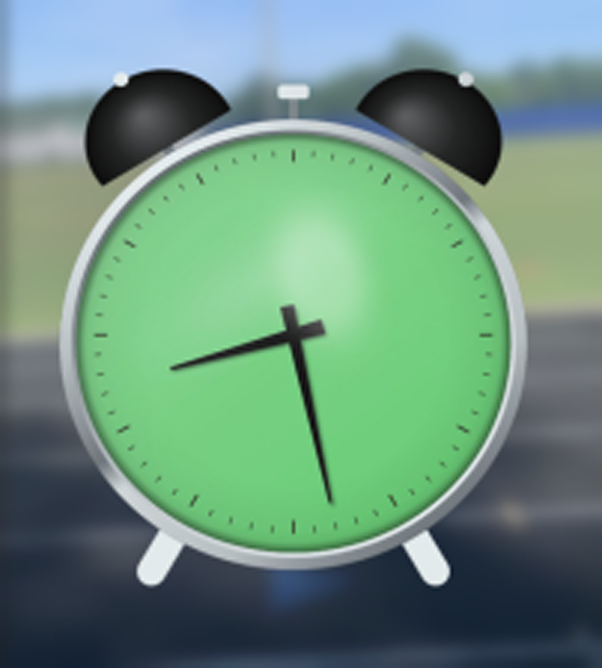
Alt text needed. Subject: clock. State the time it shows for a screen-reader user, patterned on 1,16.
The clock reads 8,28
